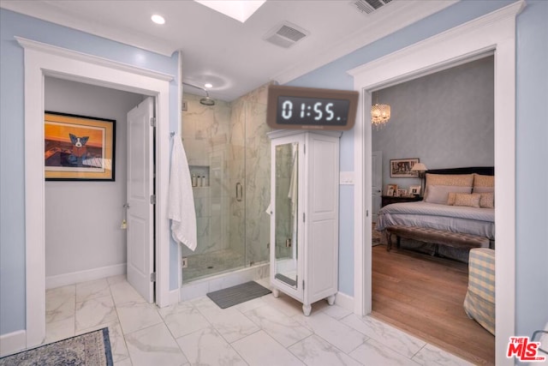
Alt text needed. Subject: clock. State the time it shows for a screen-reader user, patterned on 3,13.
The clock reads 1,55
